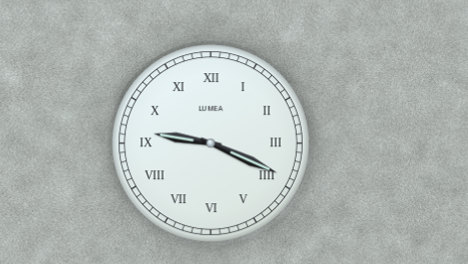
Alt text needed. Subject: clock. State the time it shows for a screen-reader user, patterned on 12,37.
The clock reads 9,19
